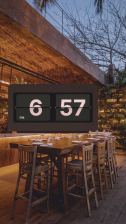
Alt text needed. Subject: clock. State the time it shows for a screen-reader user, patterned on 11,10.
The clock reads 6,57
